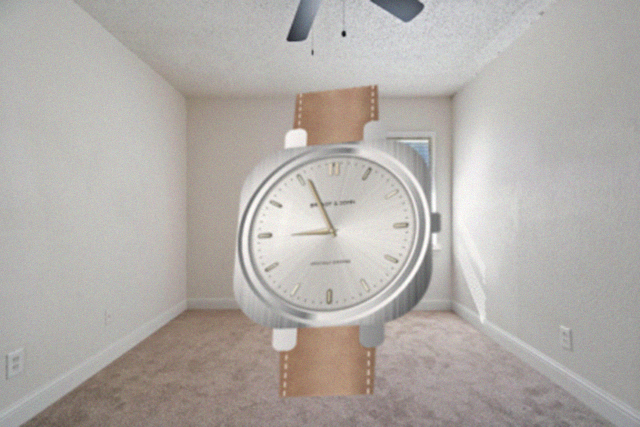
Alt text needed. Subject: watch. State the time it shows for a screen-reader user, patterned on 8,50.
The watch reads 8,56
